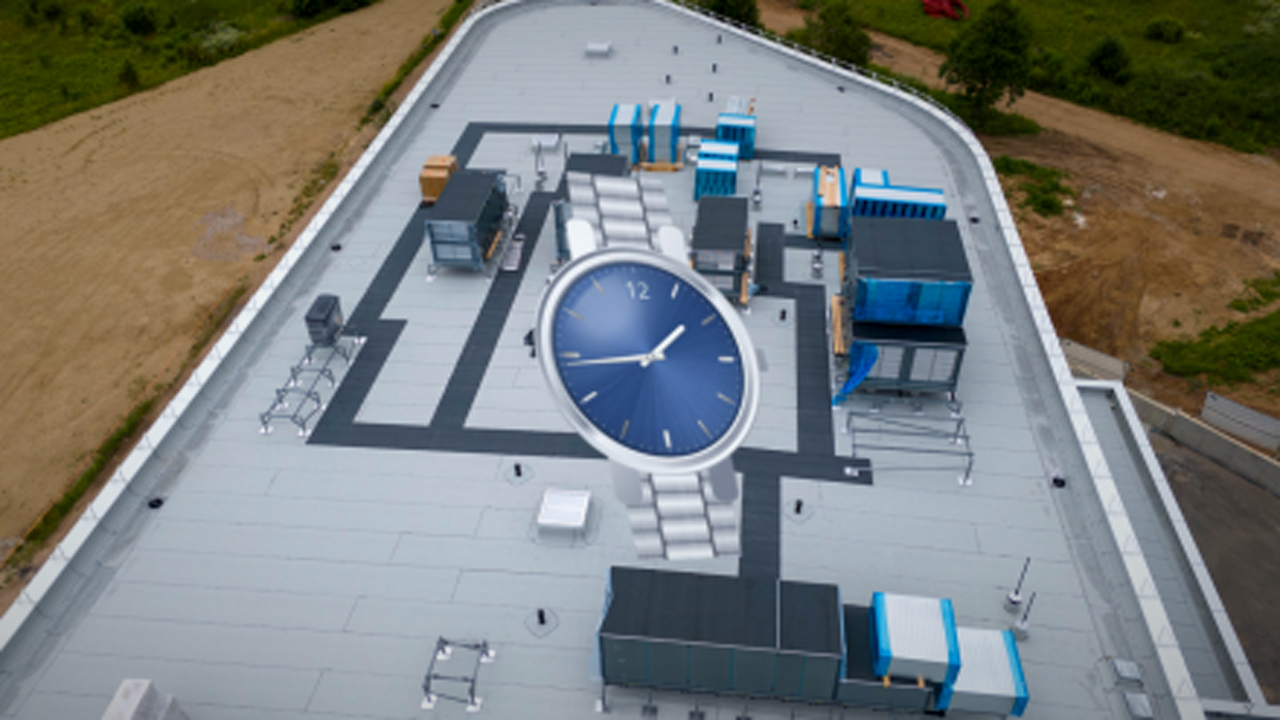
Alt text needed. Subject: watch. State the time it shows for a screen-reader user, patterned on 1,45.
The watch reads 1,44
